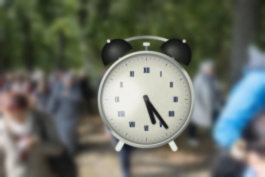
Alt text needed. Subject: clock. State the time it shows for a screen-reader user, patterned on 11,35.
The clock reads 5,24
